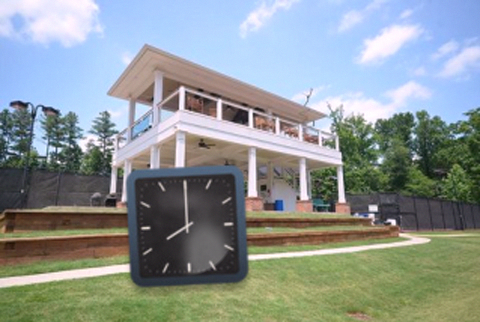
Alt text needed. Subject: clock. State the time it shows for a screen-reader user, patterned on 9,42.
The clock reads 8,00
